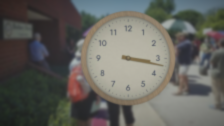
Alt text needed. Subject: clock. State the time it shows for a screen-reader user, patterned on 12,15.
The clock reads 3,17
